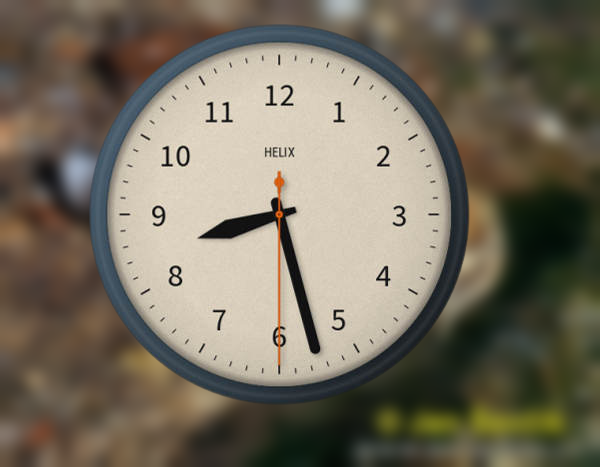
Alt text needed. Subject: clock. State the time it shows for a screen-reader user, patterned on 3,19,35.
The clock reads 8,27,30
